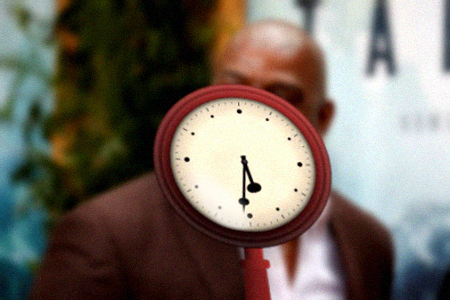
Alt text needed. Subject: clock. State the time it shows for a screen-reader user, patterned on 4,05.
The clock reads 5,31
